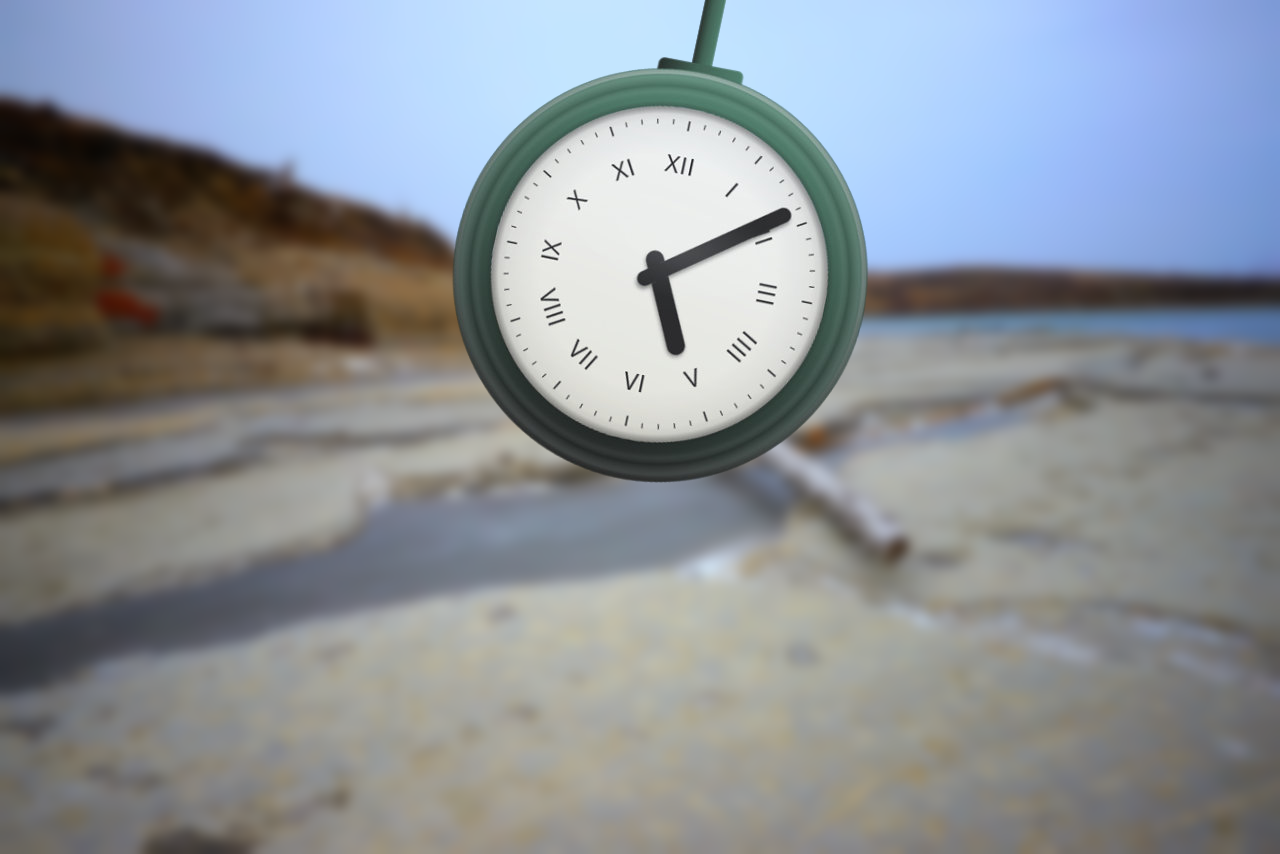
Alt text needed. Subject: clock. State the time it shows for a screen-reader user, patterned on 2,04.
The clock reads 5,09
